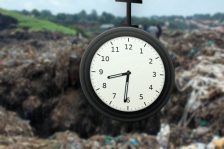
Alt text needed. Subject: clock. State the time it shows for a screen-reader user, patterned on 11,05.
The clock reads 8,31
